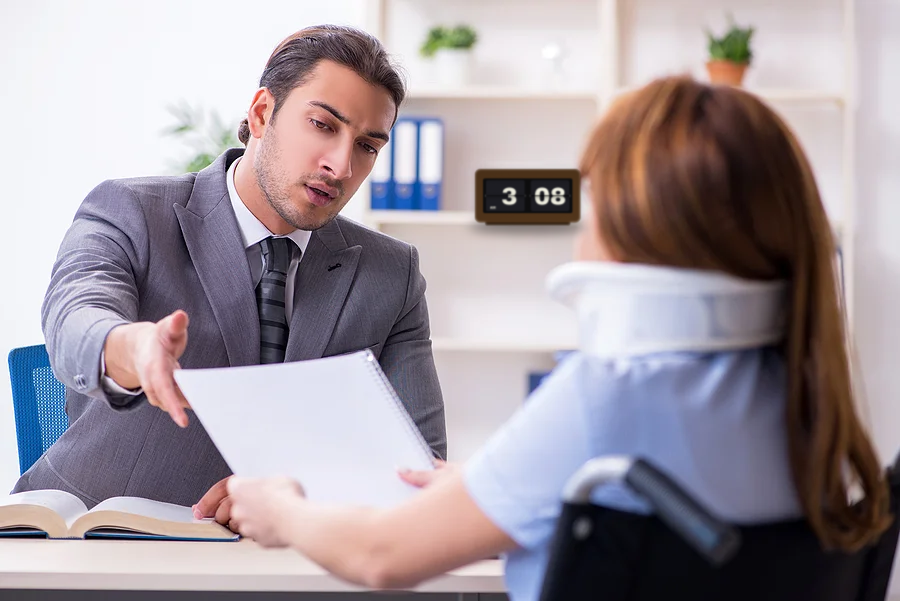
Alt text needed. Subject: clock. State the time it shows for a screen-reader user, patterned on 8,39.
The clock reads 3,08
